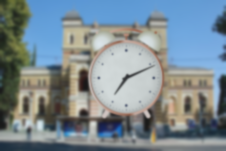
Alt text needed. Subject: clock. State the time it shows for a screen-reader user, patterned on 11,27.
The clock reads 7,11
